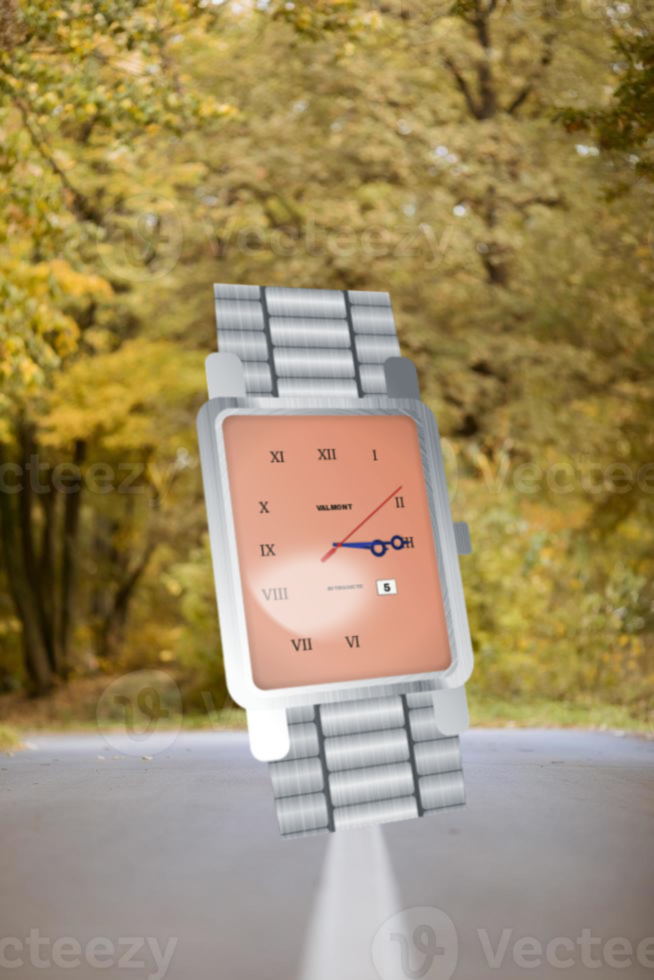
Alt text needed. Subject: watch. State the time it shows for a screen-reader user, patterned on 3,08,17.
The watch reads 3,15,09
